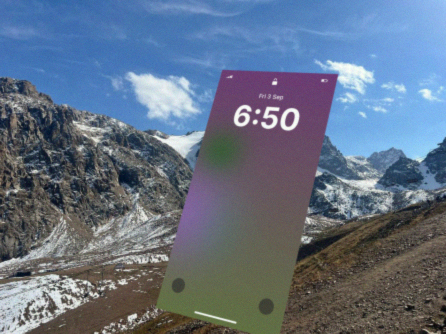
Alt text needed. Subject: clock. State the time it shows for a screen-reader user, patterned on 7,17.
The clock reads 6,50
